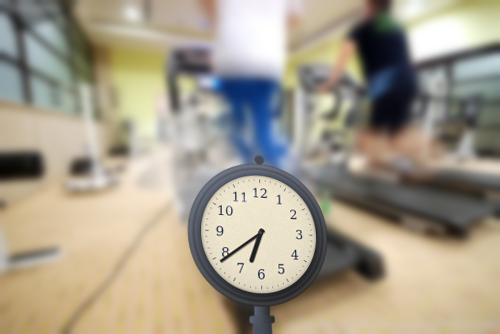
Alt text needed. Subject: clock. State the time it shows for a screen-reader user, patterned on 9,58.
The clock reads 6,39
